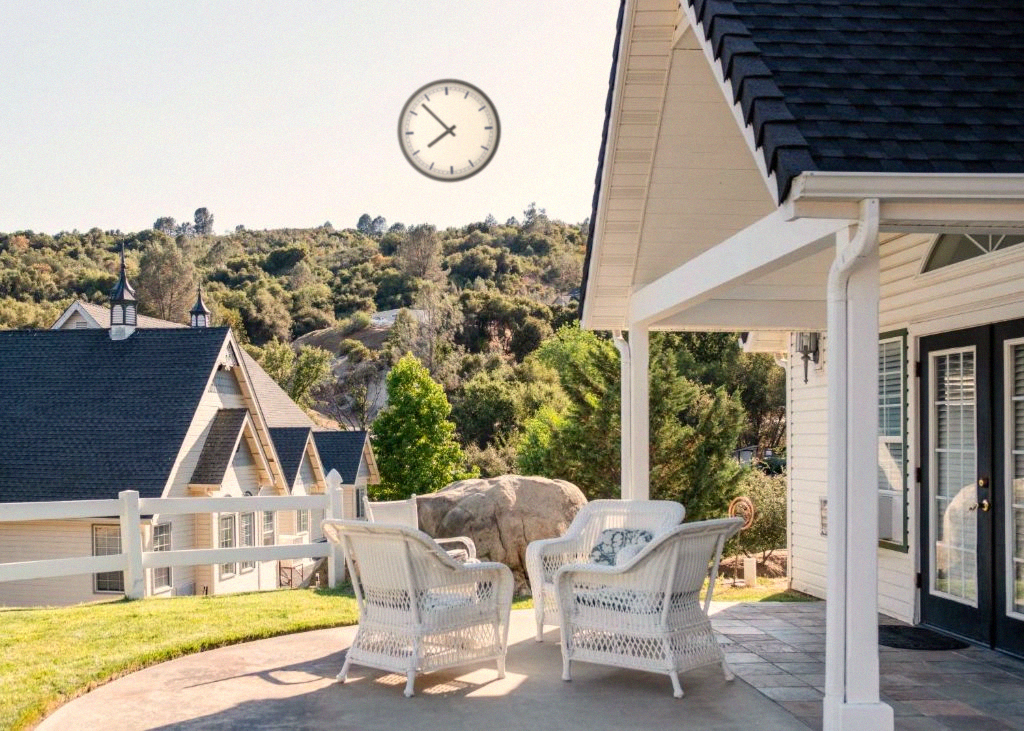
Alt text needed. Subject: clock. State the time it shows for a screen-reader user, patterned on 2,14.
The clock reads 7,53
